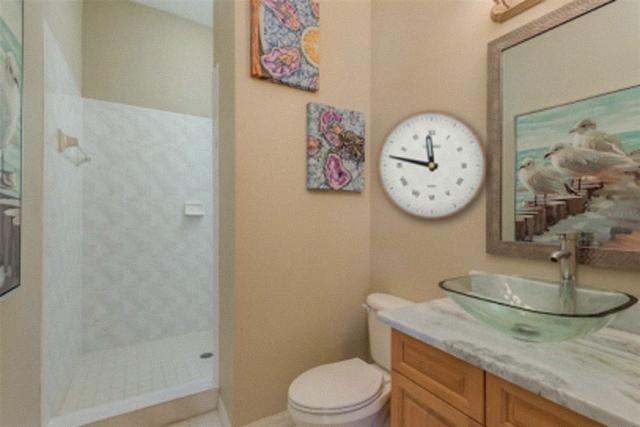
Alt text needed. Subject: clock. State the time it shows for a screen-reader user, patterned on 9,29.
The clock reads 11,47
